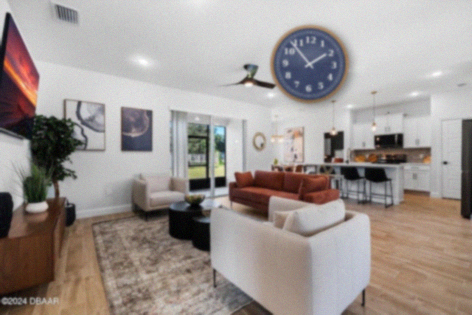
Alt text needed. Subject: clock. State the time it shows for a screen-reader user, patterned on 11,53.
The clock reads 1,53
